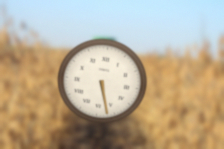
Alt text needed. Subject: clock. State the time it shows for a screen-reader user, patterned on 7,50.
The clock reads 5,27
